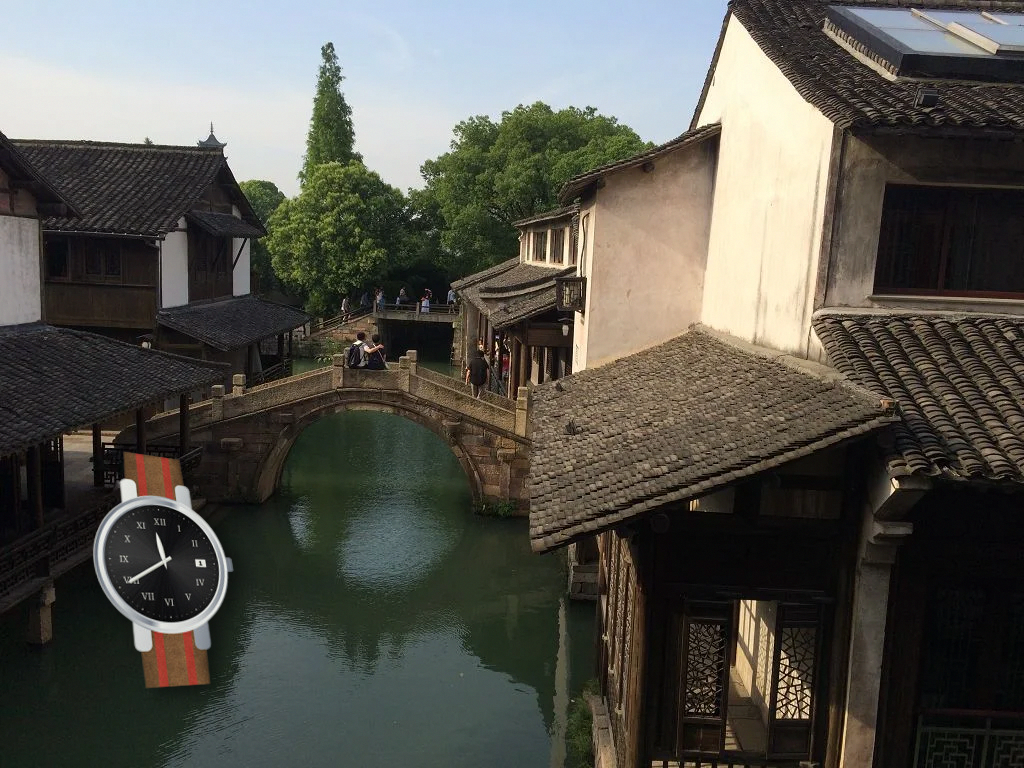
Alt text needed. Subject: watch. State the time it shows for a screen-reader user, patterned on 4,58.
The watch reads 11,40
